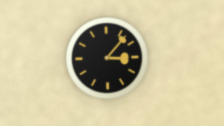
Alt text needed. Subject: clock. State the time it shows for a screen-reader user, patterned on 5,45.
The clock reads 3,07
